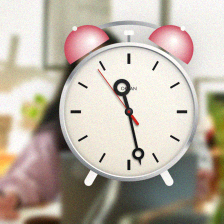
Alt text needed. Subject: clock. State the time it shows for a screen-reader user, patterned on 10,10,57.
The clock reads 11,27,54
